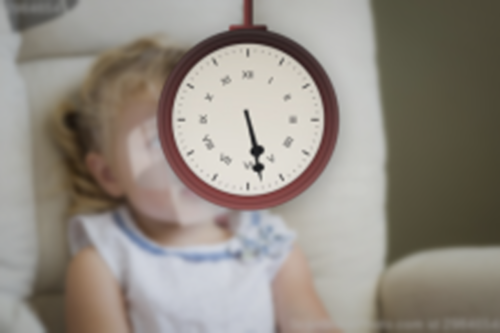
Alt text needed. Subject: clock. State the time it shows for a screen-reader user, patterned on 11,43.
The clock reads 5,28
